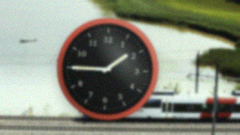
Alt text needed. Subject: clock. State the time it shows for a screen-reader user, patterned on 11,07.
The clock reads 1,45
